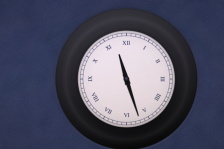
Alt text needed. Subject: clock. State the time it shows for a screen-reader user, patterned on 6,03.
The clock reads 11,27
